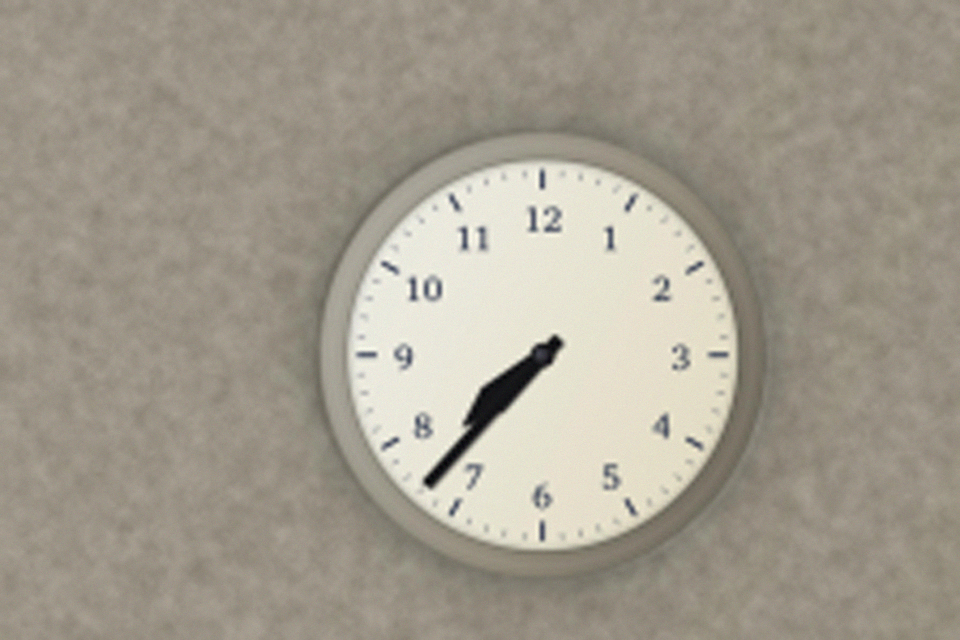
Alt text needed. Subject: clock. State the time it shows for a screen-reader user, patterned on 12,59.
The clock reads 7,37
